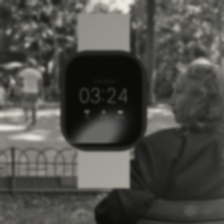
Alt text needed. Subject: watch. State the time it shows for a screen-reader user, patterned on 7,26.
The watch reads 3,24
